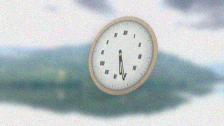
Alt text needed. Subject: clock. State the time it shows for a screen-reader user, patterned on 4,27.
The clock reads 5,26
